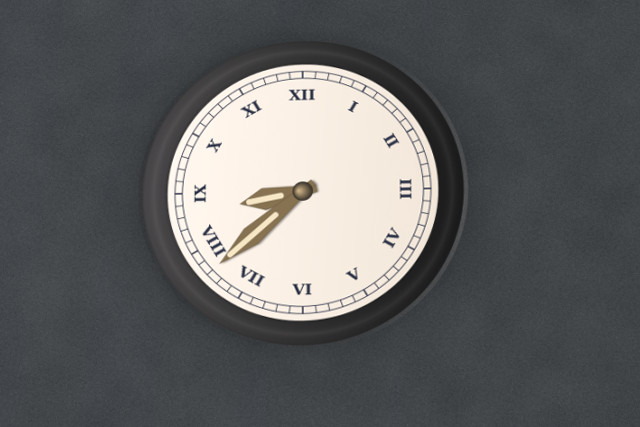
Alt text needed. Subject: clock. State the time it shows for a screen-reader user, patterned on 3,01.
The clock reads 8,38
